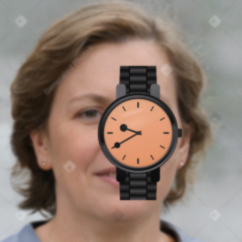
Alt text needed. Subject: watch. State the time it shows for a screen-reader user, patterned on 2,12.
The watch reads 9,40
